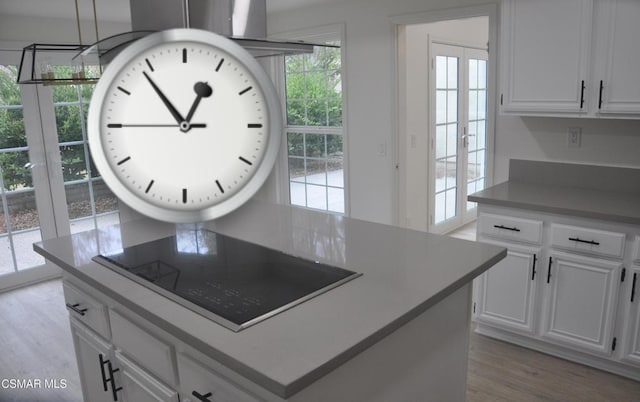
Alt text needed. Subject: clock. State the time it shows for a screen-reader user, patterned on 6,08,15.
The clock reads 12,53,45
